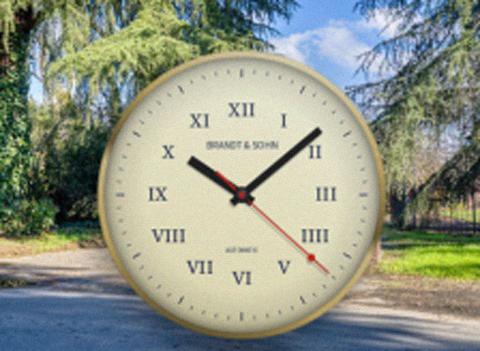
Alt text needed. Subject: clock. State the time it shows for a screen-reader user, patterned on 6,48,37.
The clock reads 10,08,22
